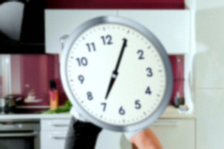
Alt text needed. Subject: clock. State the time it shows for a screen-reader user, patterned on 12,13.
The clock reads 7,05
